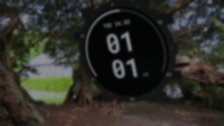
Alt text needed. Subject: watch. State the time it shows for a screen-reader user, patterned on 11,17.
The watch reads 1,01
